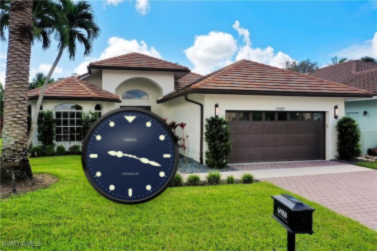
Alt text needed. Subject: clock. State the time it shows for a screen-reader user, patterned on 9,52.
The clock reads 9,18
